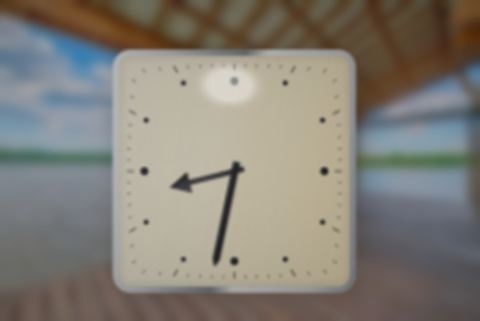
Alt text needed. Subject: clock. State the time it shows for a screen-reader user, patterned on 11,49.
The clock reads 8,32
